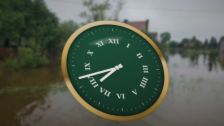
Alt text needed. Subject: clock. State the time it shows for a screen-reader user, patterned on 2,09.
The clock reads 7,42
